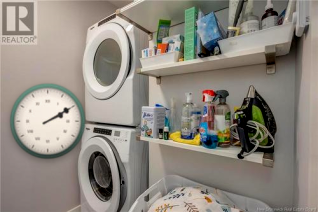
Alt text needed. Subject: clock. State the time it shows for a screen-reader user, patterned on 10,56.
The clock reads 2,10
